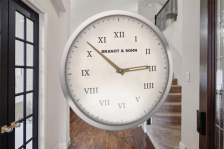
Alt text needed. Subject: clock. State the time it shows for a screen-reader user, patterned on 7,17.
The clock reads 2,52
